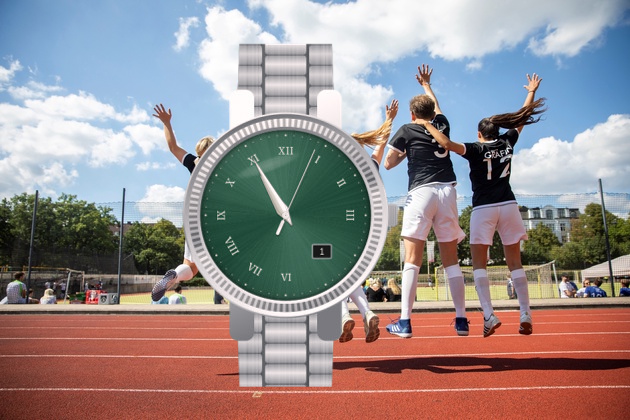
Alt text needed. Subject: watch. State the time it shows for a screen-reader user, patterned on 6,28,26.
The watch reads 10,55,04
